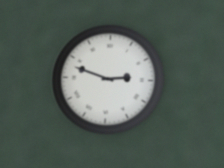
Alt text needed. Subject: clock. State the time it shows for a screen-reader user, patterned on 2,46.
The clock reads 2,48
